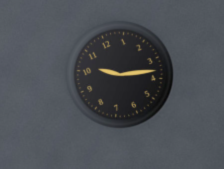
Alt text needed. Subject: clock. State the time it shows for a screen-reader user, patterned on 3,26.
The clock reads 10,18
